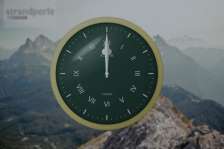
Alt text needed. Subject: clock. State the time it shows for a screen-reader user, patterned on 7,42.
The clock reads 12,00
